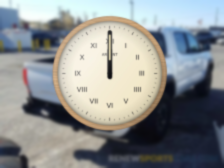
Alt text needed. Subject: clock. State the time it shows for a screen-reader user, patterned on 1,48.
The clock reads 12,00
